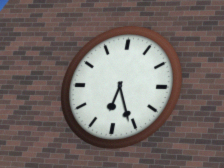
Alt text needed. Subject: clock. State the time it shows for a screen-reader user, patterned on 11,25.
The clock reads 6,26
